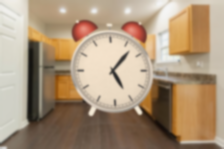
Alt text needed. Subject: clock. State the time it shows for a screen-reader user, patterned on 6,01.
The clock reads 5,07
